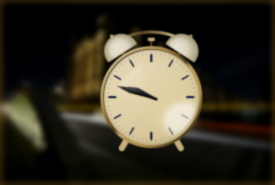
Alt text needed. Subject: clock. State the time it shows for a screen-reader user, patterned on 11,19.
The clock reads 9,48
